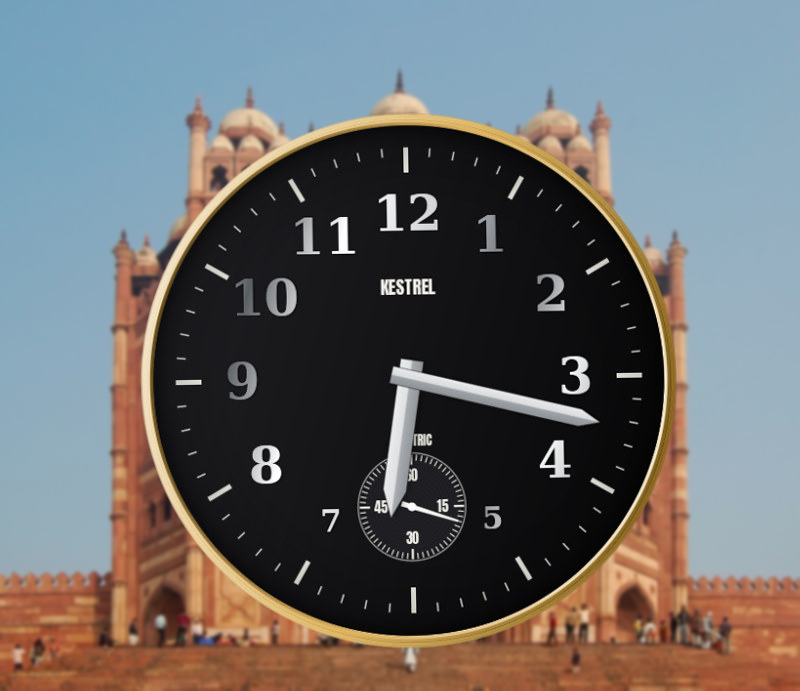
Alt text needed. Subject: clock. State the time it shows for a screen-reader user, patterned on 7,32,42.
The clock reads 6,17,18
